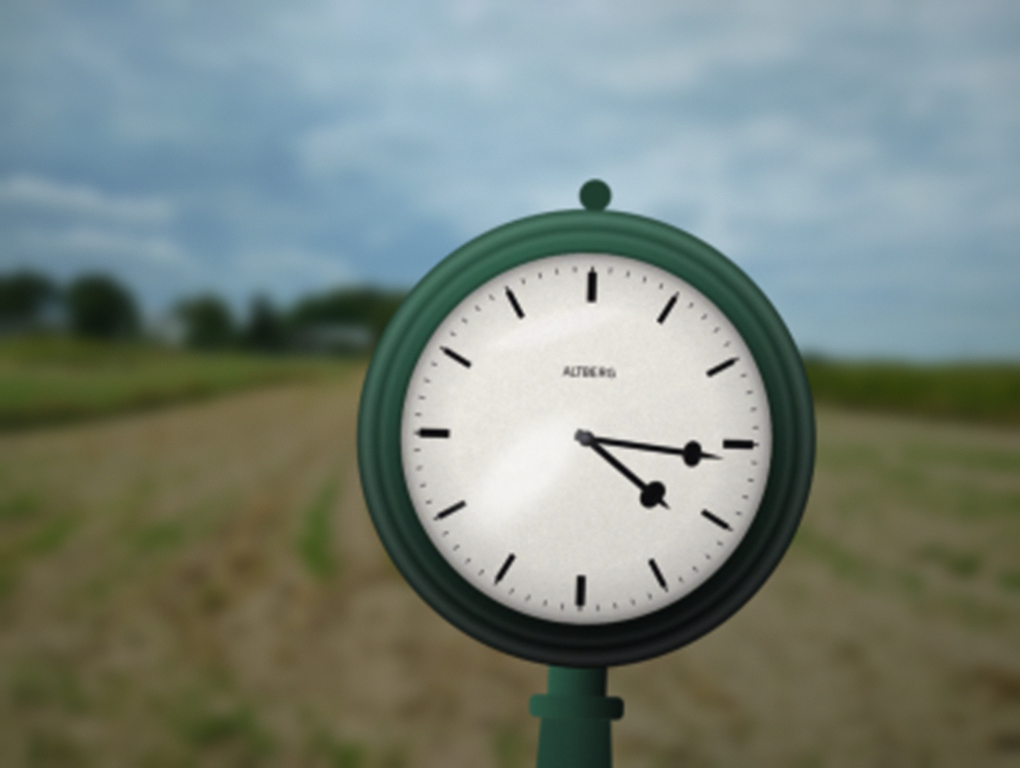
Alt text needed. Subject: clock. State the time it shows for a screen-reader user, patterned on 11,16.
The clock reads 4,16
